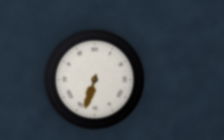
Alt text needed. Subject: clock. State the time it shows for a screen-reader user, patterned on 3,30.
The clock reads 6,33
